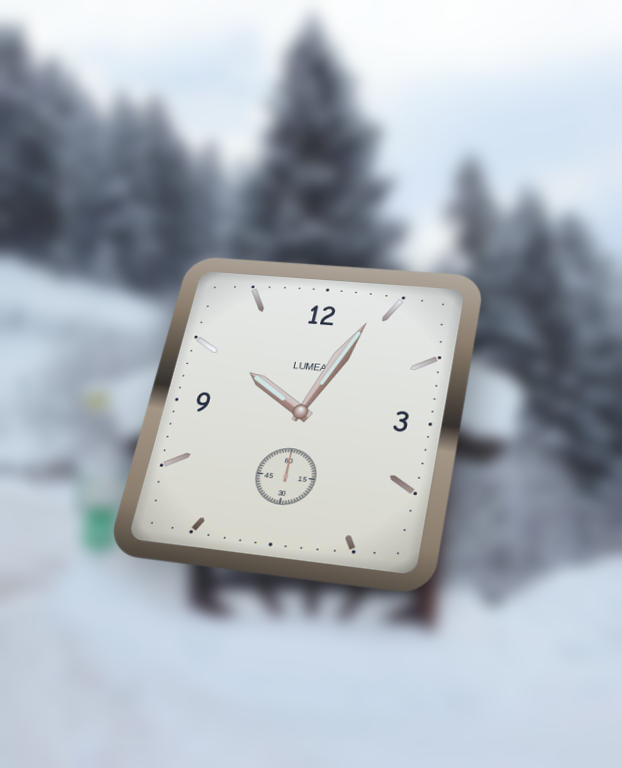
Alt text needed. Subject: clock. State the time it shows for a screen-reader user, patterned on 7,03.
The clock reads 10,04
